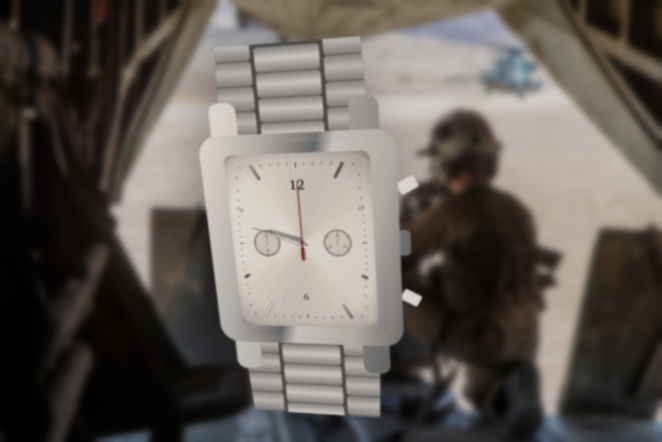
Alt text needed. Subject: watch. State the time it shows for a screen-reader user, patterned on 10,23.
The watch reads 9,48
